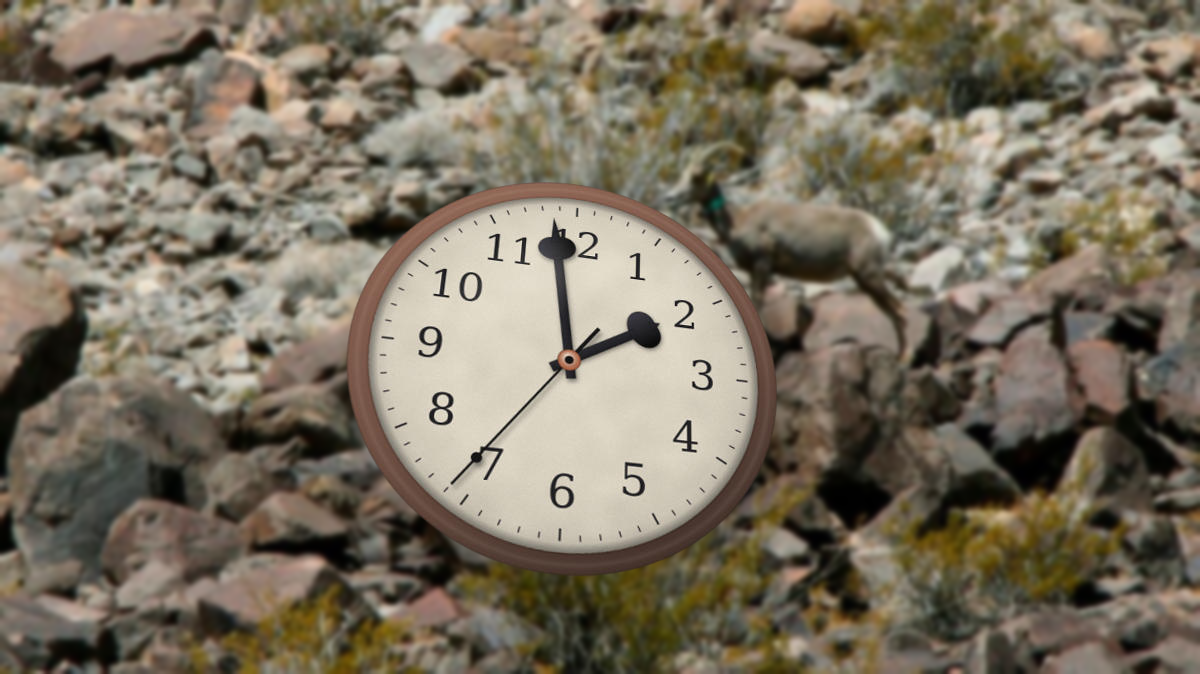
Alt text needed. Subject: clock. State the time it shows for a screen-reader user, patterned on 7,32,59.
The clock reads 1,58,36
